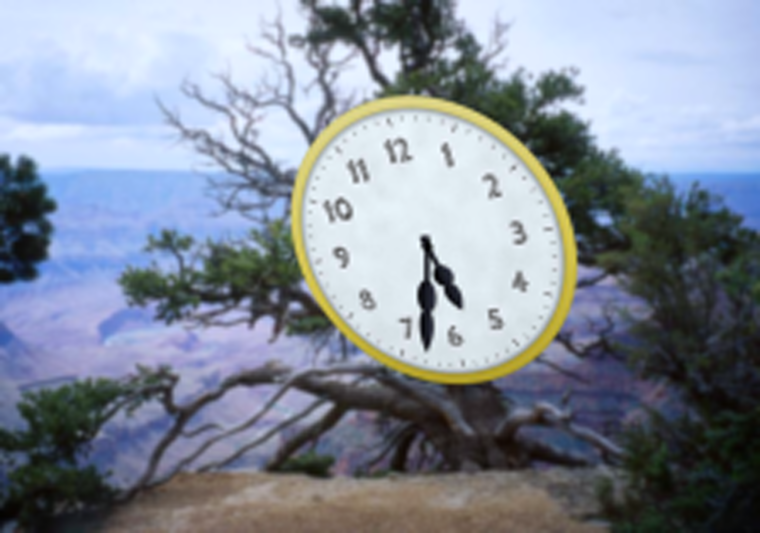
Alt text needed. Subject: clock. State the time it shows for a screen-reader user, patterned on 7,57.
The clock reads 5,33
